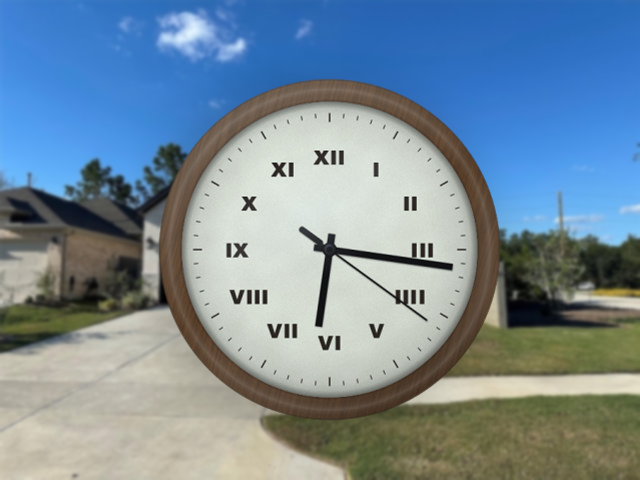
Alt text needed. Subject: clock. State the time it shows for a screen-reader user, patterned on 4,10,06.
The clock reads 6,16,21
